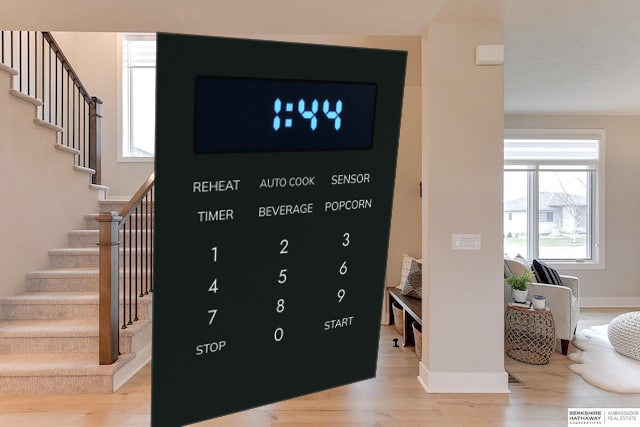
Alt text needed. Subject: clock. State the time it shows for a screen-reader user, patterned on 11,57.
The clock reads 1,44
